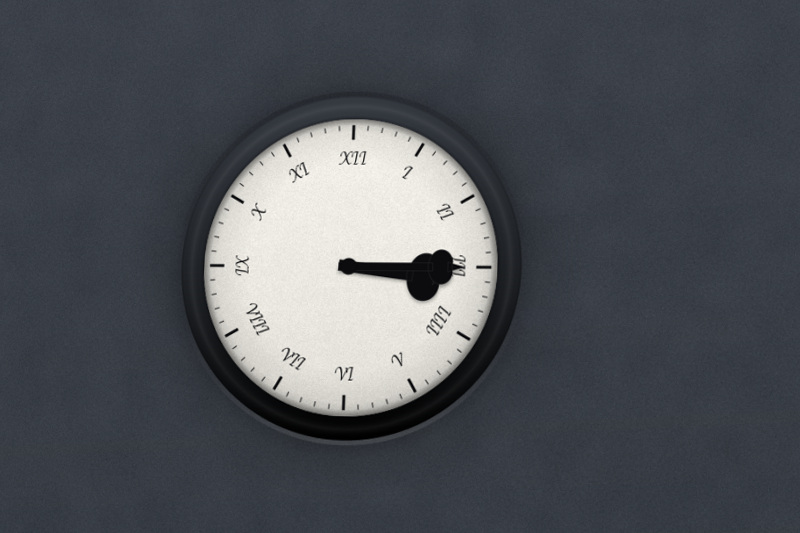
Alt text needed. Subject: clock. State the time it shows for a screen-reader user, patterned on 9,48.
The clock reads 3,15
